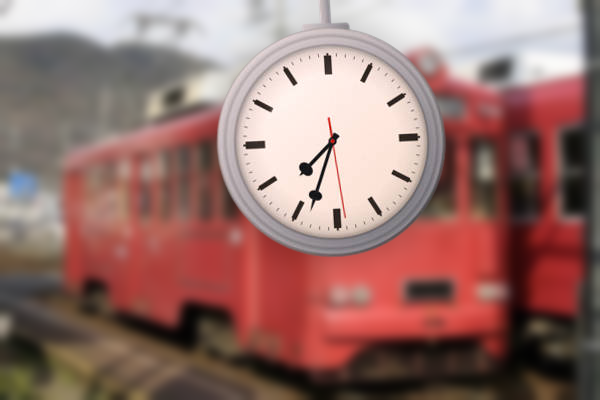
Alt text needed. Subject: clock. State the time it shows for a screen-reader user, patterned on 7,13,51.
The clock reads 7,33,29
